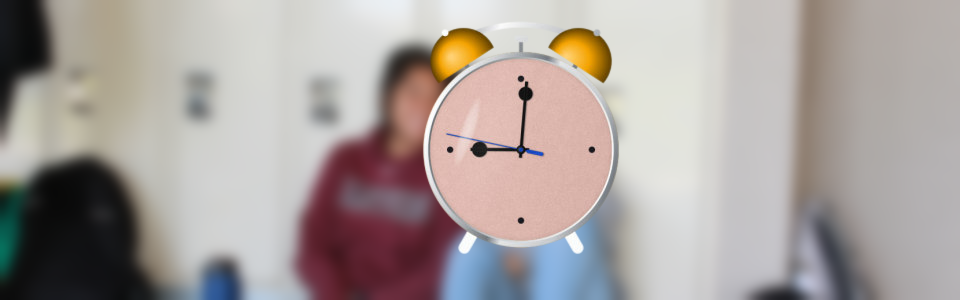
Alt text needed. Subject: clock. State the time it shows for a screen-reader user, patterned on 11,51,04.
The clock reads 9,00,47
